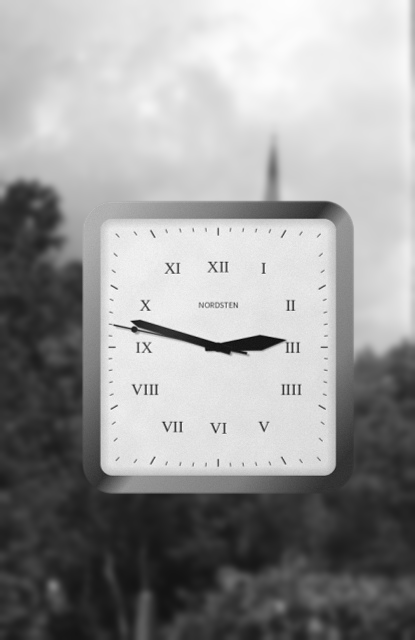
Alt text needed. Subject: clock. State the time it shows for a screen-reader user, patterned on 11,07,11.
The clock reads 2,47,47
